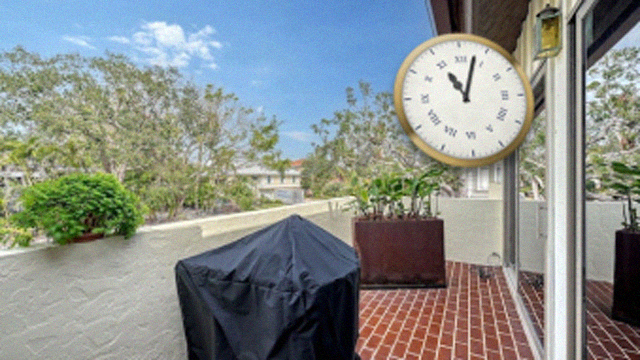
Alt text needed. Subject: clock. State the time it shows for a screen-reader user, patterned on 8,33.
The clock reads 11,03
